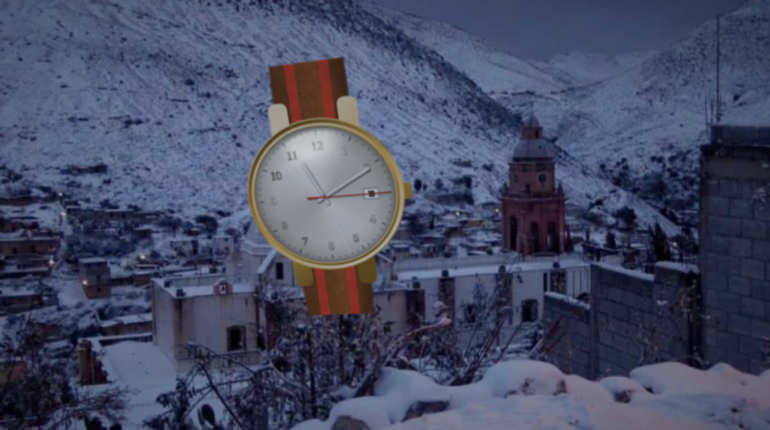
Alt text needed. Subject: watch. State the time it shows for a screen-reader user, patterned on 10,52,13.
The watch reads 11,10,15
